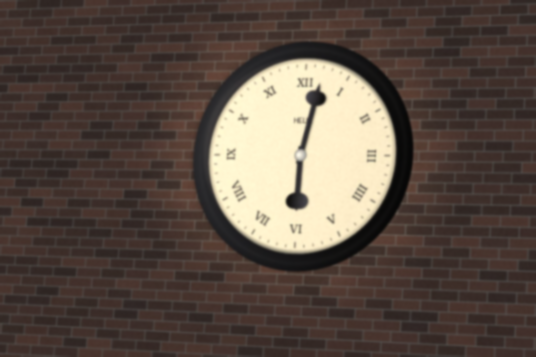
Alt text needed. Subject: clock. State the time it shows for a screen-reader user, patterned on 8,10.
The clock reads 6,02
